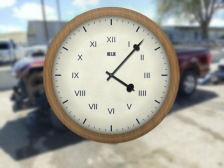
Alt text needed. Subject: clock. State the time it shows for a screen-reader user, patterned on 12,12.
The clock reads 4,07
